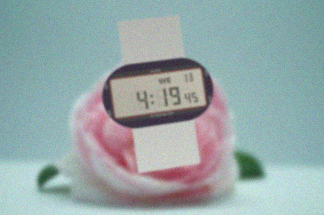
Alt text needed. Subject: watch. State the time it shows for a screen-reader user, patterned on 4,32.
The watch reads 4,19
